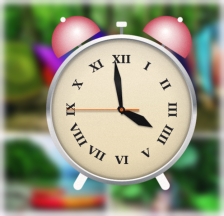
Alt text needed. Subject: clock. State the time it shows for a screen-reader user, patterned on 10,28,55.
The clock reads 3,58,45
